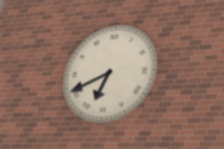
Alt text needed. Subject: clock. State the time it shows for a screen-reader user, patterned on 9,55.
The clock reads 6,41
